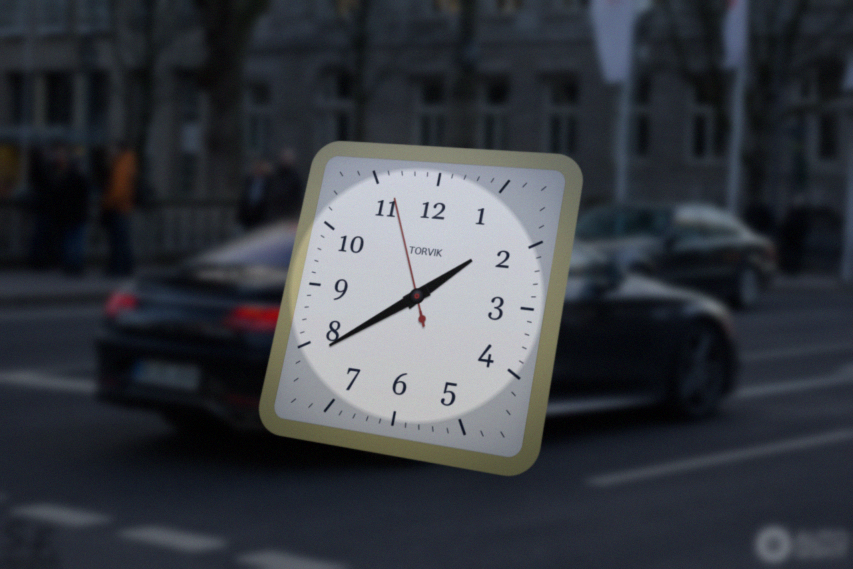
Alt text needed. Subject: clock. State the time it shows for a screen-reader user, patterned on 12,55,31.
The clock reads 1,38,56
